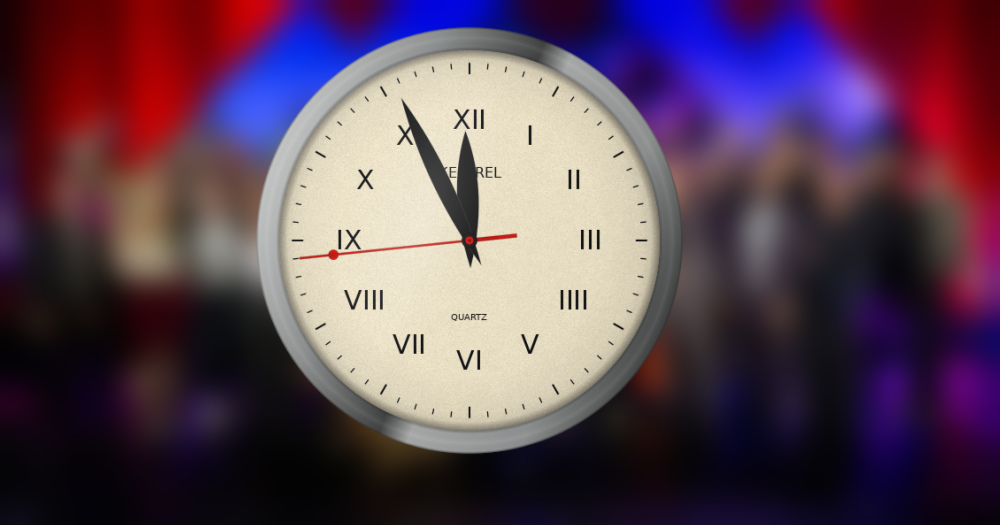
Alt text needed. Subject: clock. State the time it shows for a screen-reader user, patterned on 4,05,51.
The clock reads 11,55,44
